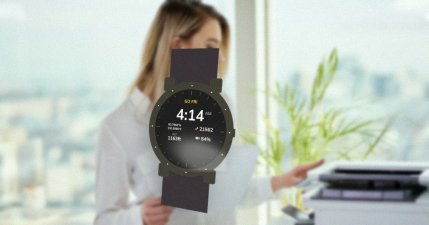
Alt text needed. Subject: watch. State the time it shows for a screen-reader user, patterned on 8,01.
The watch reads 4,14
